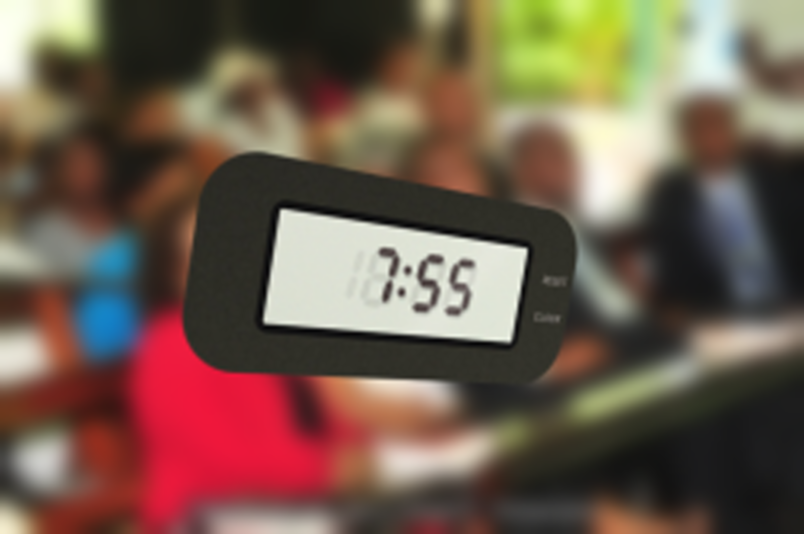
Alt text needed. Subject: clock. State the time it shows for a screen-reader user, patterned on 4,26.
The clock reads 7,55
